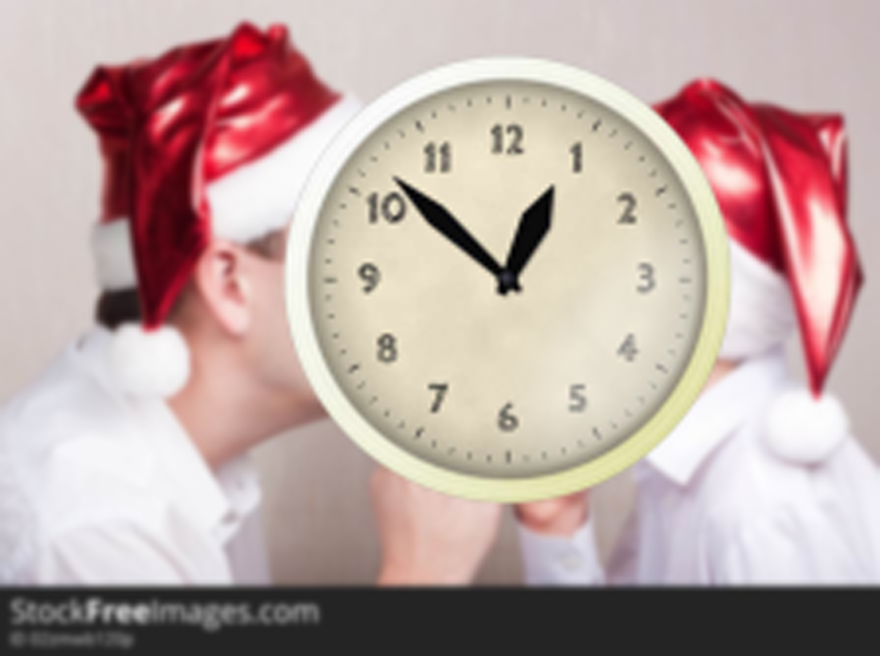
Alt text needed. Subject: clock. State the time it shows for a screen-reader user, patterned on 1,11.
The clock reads 12,52
